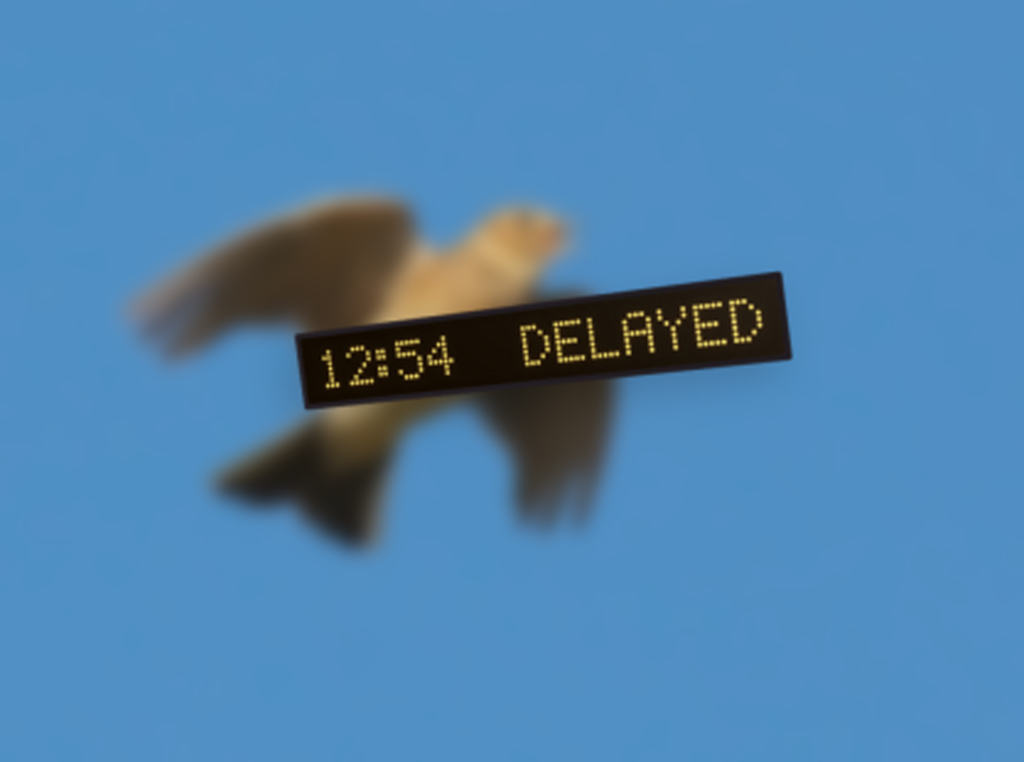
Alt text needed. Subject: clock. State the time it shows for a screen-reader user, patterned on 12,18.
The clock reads 12,54
